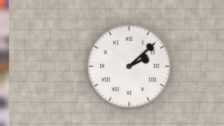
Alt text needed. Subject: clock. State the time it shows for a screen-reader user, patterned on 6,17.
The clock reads 2,08
